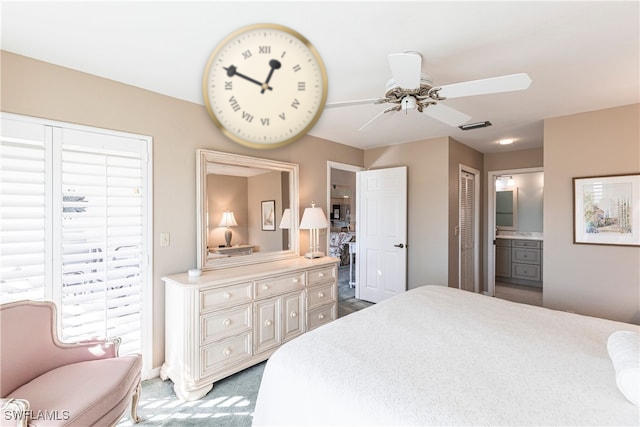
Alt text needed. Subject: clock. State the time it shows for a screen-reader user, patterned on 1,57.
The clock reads 12,49
